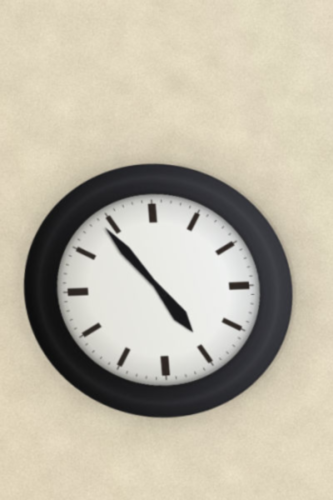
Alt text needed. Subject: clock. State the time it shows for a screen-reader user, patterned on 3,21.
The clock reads 4,54
